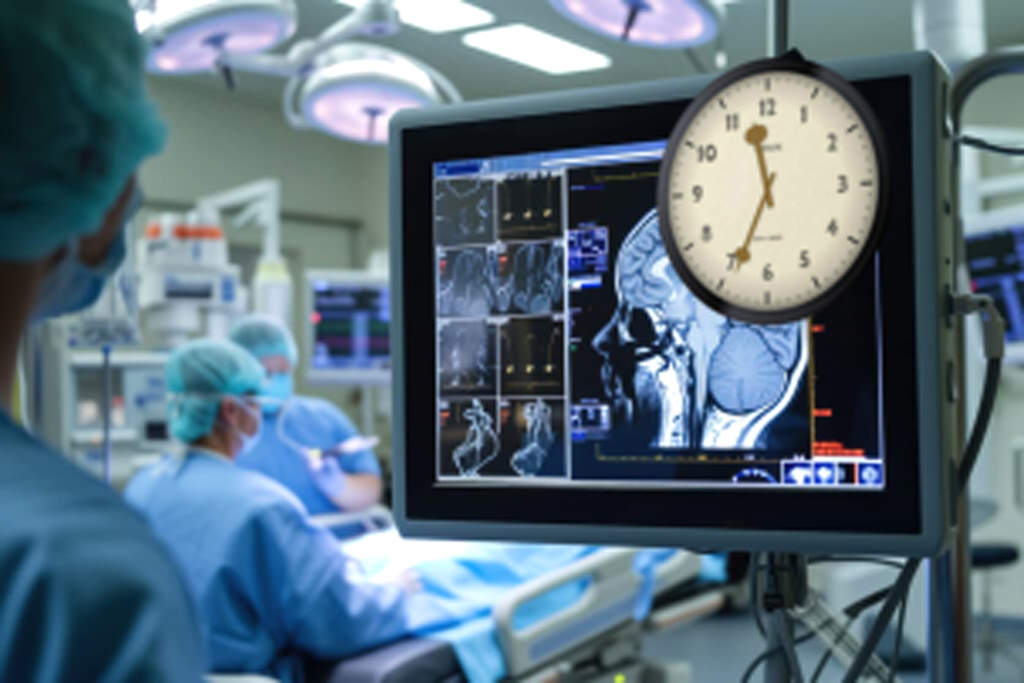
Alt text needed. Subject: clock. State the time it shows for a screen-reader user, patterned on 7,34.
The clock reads 11,34
